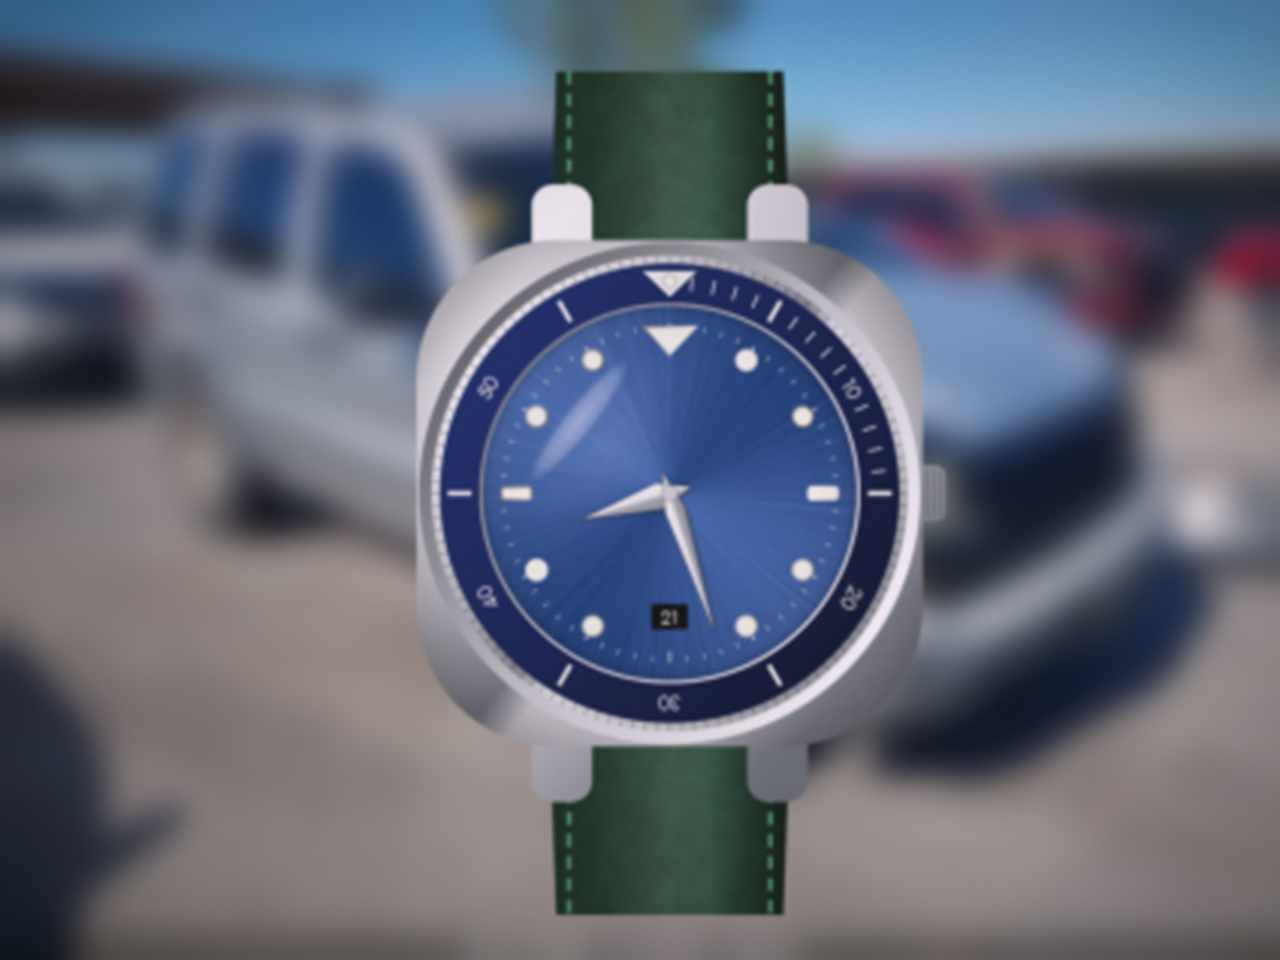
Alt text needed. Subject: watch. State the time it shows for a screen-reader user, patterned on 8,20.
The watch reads 8,27
